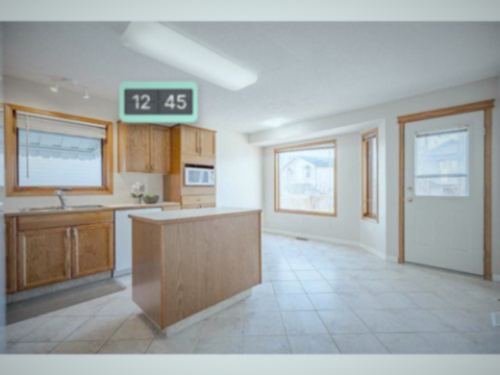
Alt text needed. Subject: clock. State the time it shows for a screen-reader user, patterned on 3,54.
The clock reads 12,45
